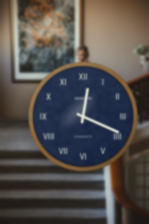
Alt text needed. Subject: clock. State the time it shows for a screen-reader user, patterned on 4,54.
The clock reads 12,19
